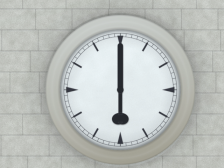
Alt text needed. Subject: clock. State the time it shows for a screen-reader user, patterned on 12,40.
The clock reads 6,00
